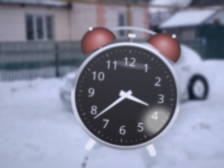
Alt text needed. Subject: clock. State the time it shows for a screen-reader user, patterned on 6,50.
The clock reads 3,38
